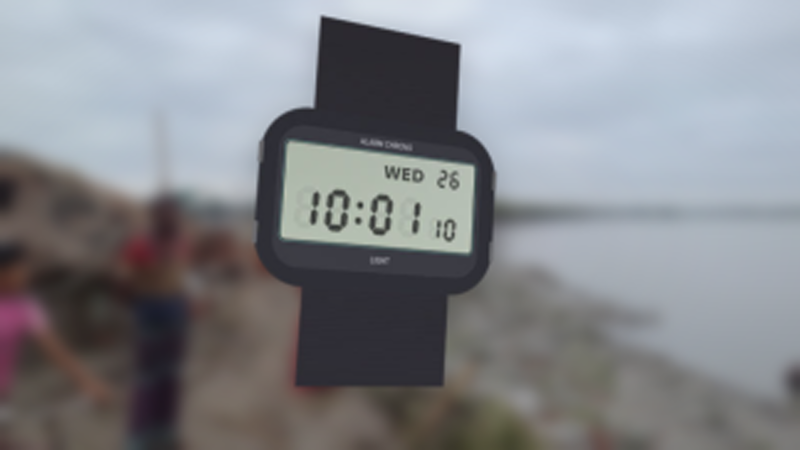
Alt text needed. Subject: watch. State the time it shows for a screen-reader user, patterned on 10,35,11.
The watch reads 10,01,10
